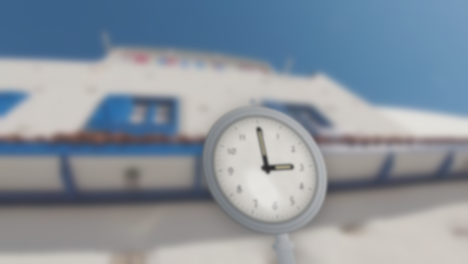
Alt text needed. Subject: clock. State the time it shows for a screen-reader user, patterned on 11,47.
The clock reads 3,00
